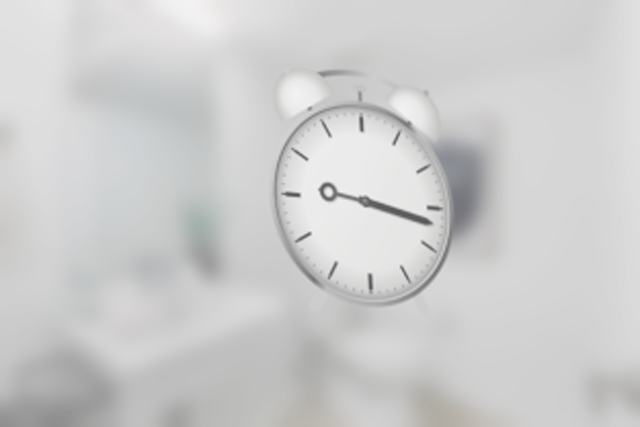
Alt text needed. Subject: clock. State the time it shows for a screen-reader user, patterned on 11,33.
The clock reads 9,17
